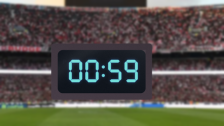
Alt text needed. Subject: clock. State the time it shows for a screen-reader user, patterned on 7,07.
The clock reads 0,59
